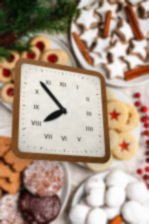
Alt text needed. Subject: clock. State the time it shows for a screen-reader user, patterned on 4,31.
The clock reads 7,53
